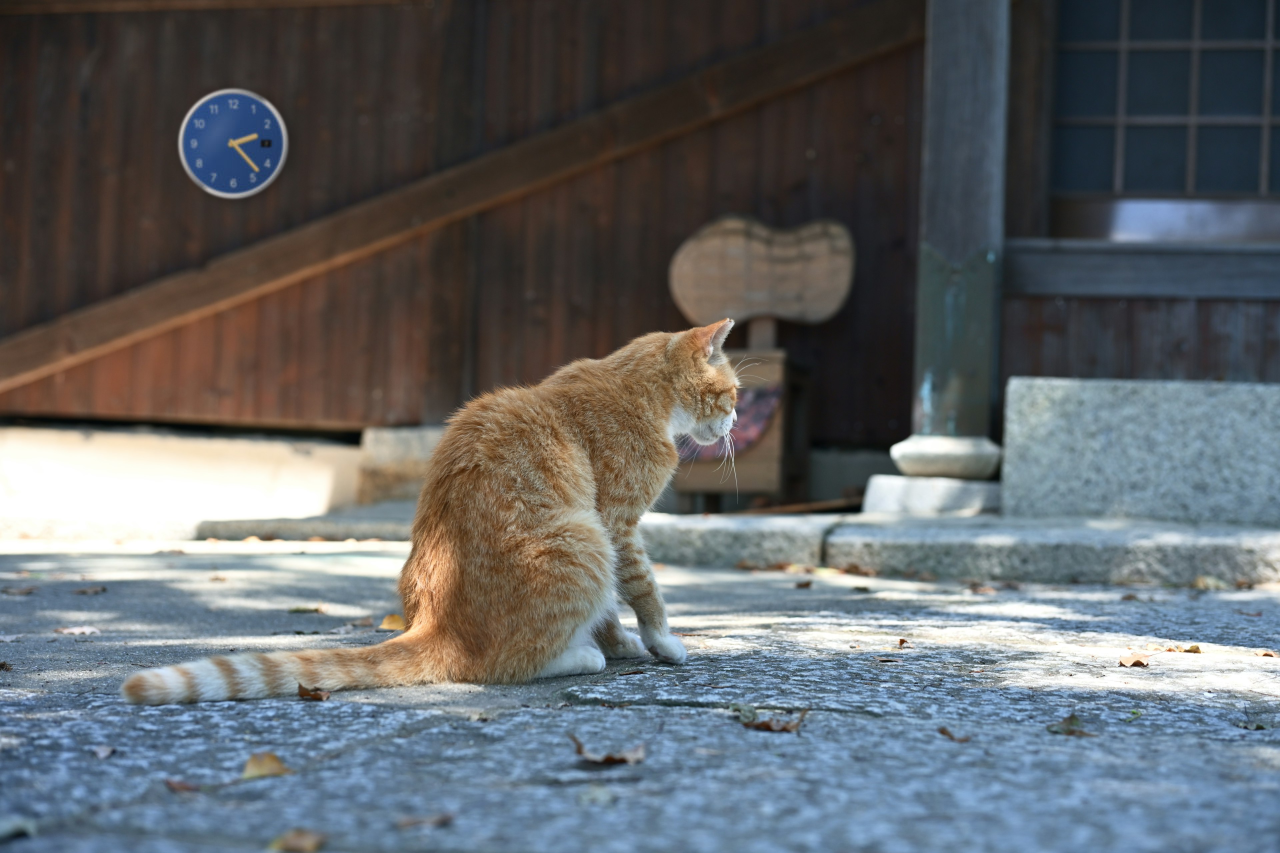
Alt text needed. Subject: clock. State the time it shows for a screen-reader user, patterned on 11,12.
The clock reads 2,23
